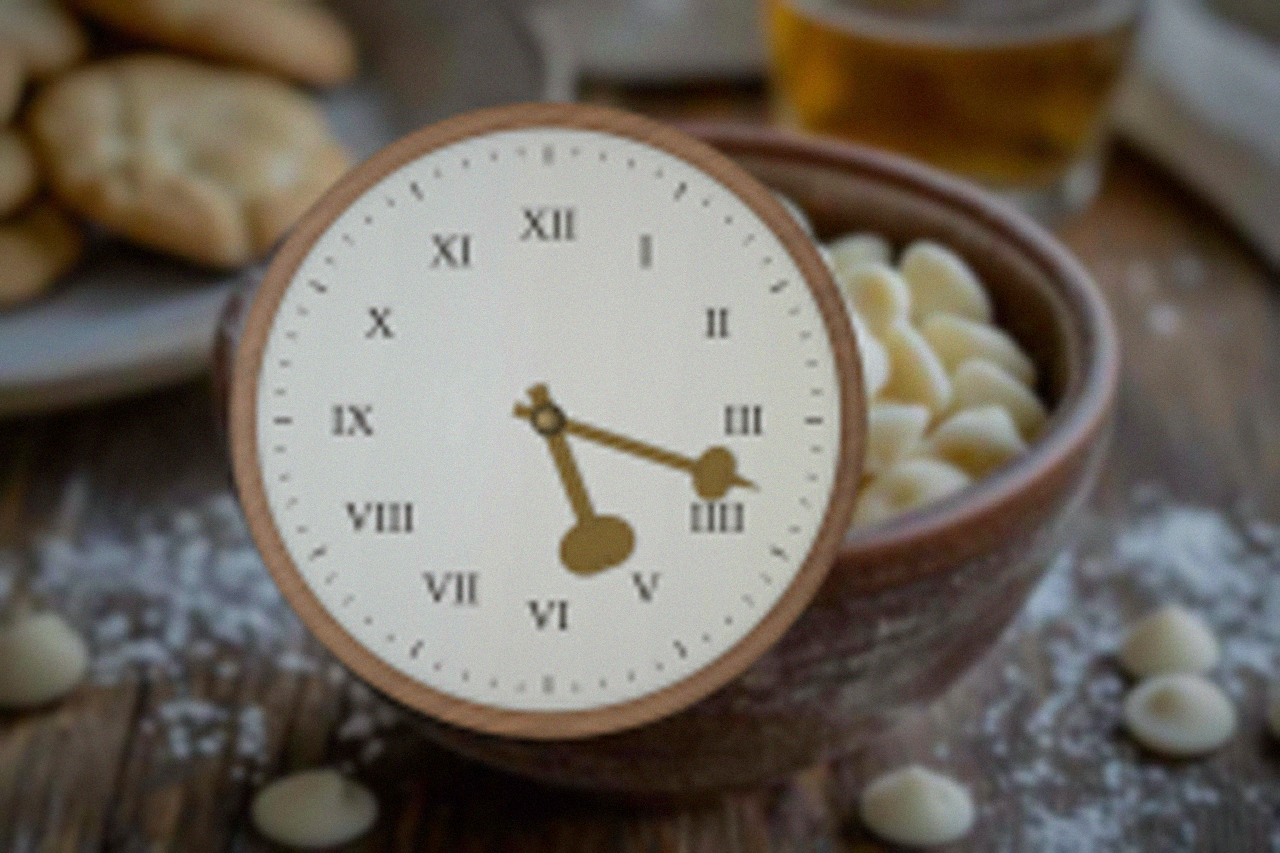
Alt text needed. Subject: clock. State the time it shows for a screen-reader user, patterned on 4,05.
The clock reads 5,18
